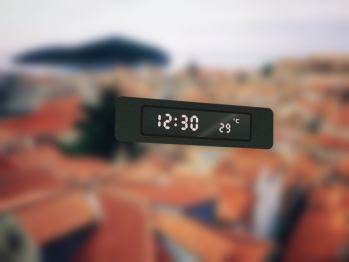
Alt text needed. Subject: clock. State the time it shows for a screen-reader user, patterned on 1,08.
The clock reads 12,30
